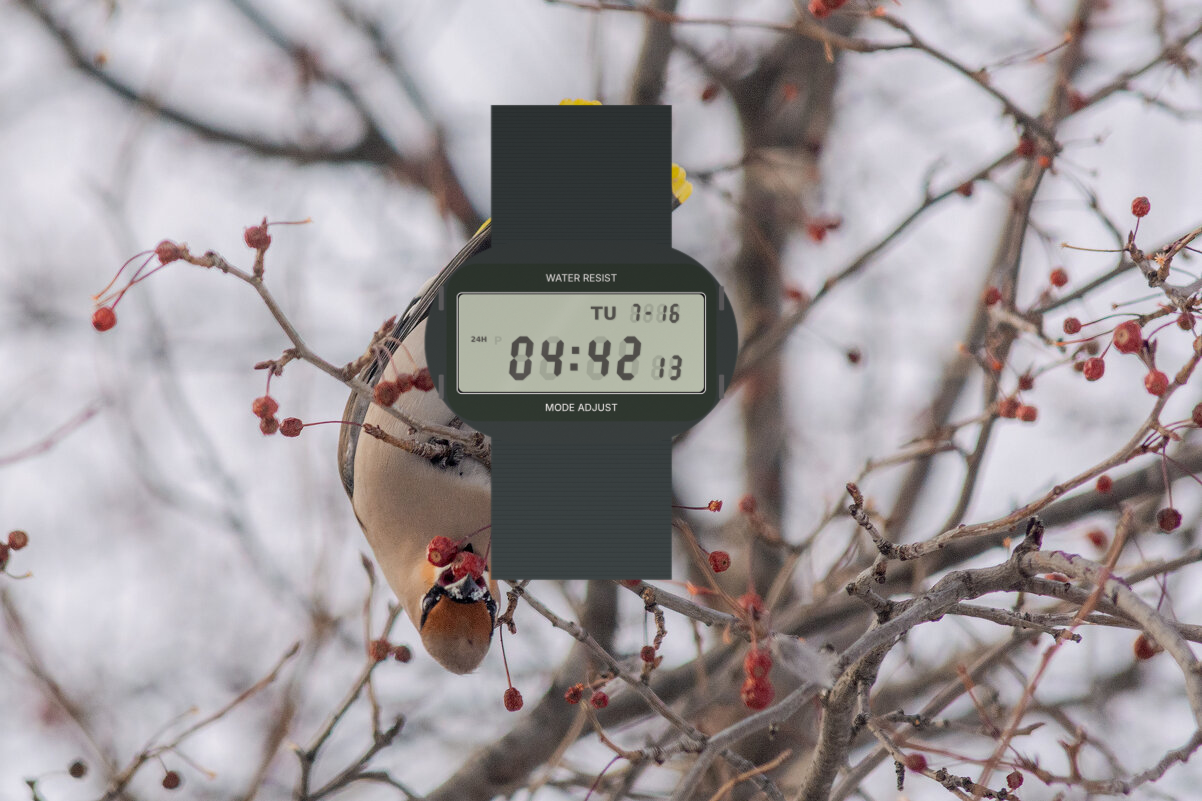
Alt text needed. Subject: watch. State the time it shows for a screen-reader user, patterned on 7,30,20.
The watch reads 4,42,13
